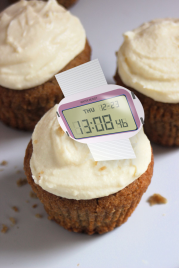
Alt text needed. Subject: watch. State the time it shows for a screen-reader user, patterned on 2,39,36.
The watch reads 13,08,46
